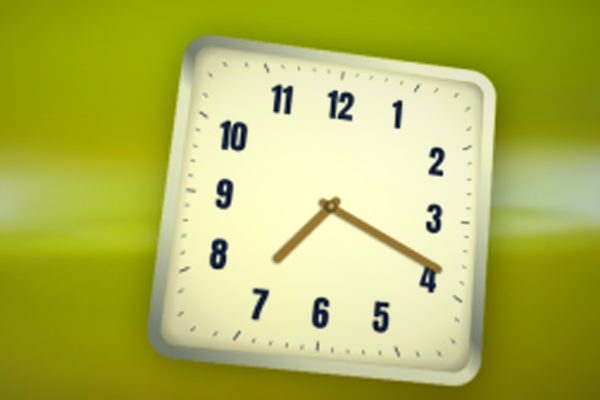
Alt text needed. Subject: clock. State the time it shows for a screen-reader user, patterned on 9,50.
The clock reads 7,19
